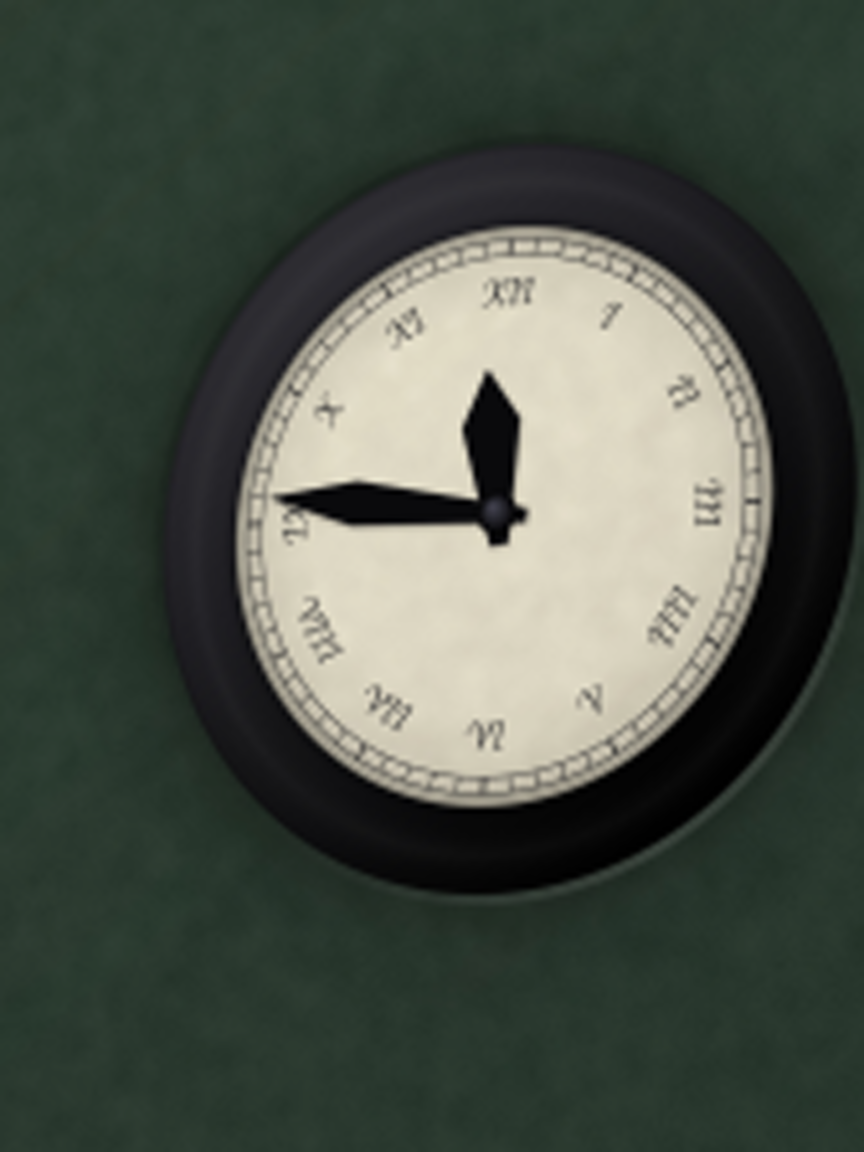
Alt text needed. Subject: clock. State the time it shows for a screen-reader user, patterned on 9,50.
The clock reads 11,46
